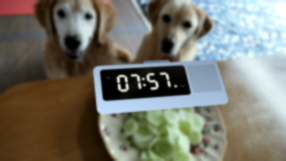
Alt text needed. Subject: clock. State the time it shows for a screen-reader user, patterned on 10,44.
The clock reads 7,57
